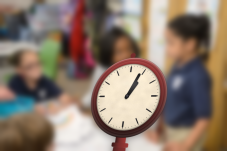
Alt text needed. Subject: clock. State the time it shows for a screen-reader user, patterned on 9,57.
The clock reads 1,04
